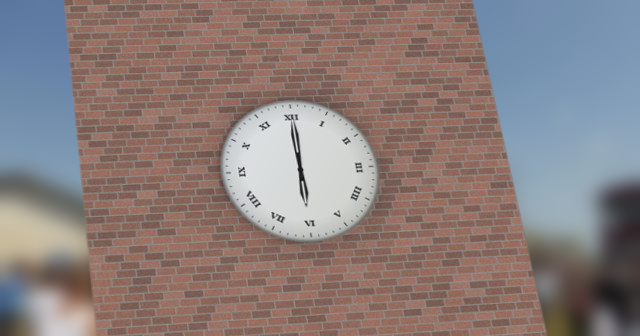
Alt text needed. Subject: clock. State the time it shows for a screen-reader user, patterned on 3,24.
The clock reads 6,00
